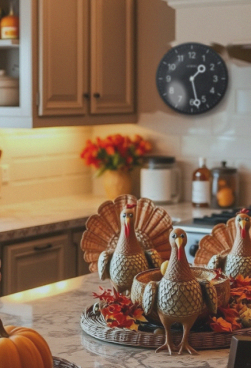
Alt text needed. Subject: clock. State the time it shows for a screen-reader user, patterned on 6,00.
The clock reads 1,28
